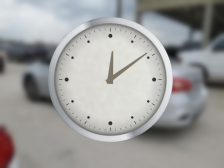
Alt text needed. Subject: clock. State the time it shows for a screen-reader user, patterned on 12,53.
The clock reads 12,09
